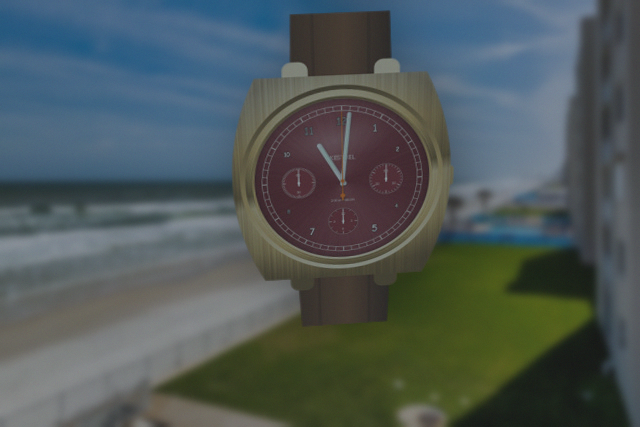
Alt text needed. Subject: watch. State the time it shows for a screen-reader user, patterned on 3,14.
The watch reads 11,01
